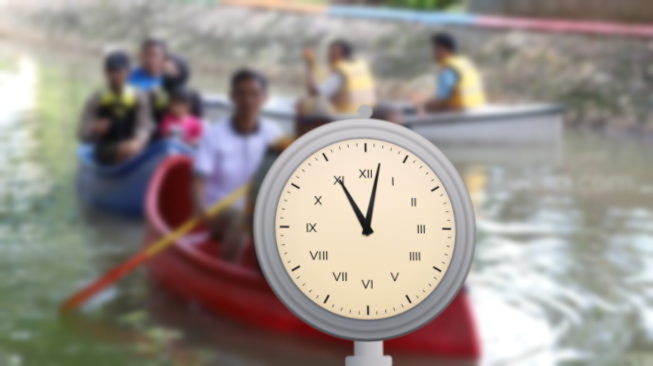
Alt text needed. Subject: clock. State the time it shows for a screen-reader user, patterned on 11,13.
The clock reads 11,02
